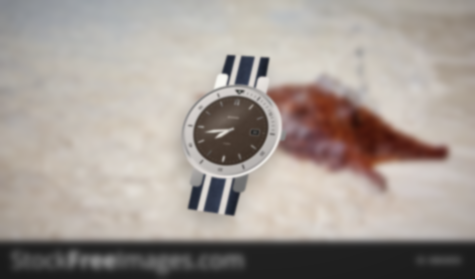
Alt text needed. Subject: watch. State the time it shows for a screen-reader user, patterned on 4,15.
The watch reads 7,43
